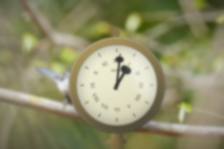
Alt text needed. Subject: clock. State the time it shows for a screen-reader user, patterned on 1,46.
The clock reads 1,01
